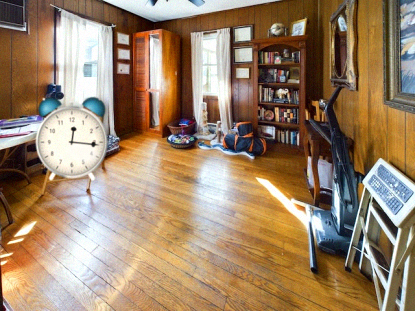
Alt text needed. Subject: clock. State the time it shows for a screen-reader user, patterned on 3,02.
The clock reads 12,16
